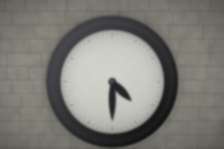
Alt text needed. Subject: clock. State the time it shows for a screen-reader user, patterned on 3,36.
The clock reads 4,30
